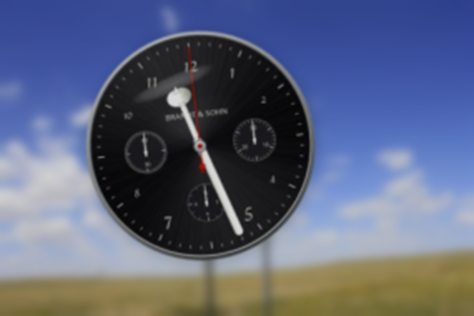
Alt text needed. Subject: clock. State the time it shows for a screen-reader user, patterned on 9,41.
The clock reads 11,27
